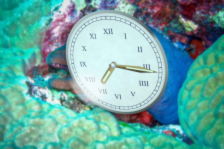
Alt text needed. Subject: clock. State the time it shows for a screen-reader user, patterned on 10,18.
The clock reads 7,16
